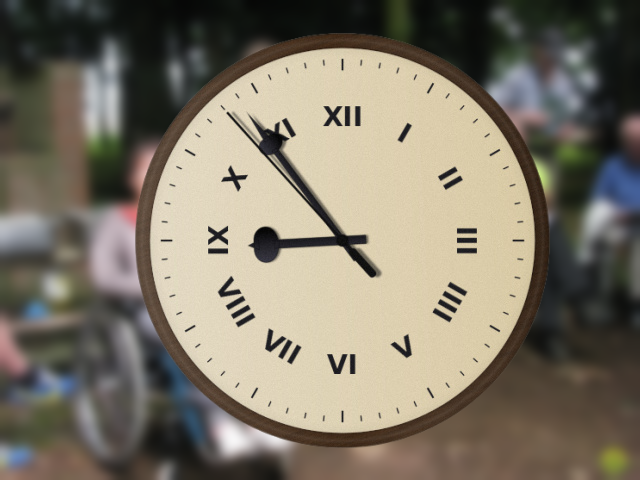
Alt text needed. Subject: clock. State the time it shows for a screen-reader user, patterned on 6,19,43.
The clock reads 8,53,53
